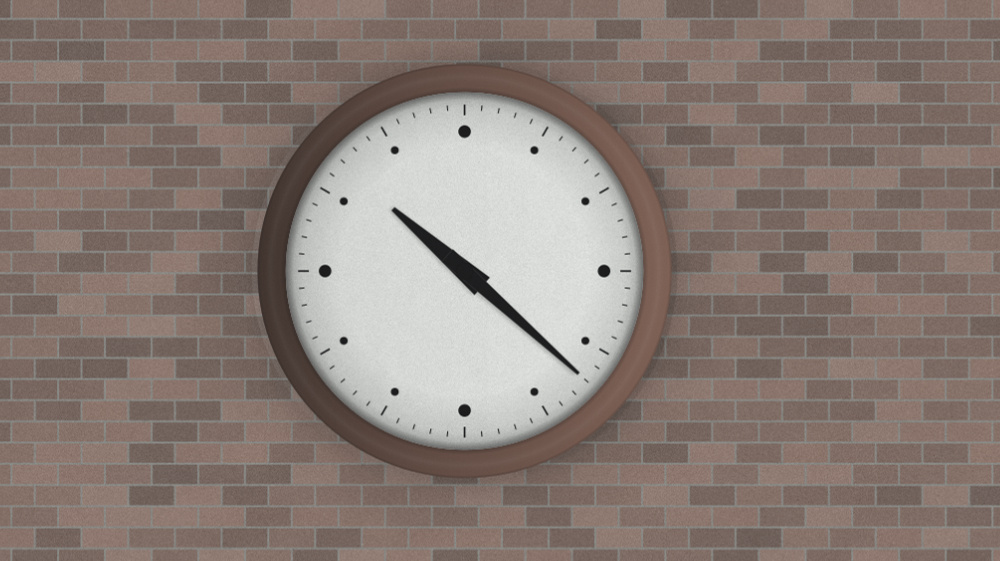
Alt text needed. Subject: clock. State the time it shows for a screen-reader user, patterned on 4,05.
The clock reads 10,22
